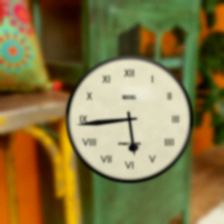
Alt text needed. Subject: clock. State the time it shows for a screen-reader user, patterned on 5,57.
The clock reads 5,44
